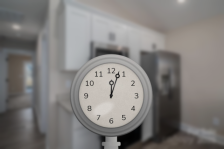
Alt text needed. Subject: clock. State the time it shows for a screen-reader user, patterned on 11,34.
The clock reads 12,03
